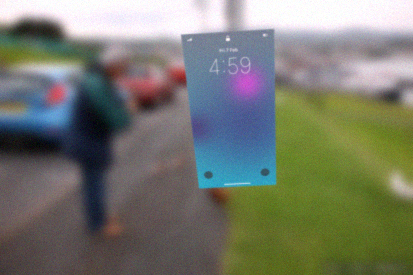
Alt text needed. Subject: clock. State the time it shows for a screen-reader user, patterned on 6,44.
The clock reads 4,59
